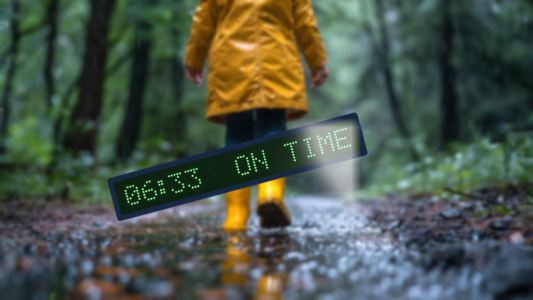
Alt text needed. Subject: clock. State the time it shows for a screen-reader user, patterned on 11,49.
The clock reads 6,33
